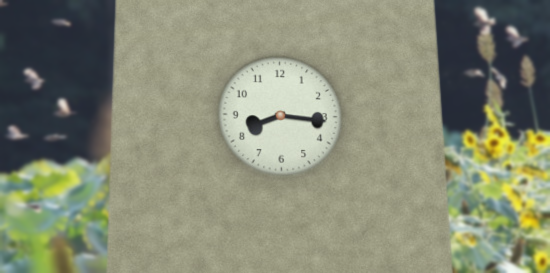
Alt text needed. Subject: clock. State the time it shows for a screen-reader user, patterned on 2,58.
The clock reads 8,16
